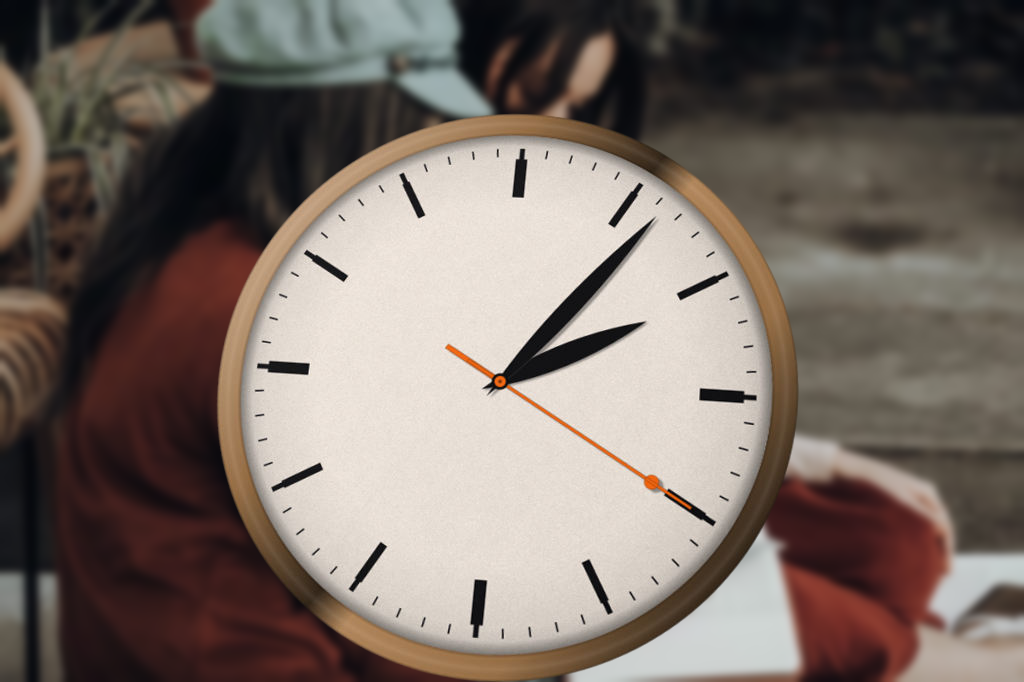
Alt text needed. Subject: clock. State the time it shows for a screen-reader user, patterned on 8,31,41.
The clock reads 2,06,20
